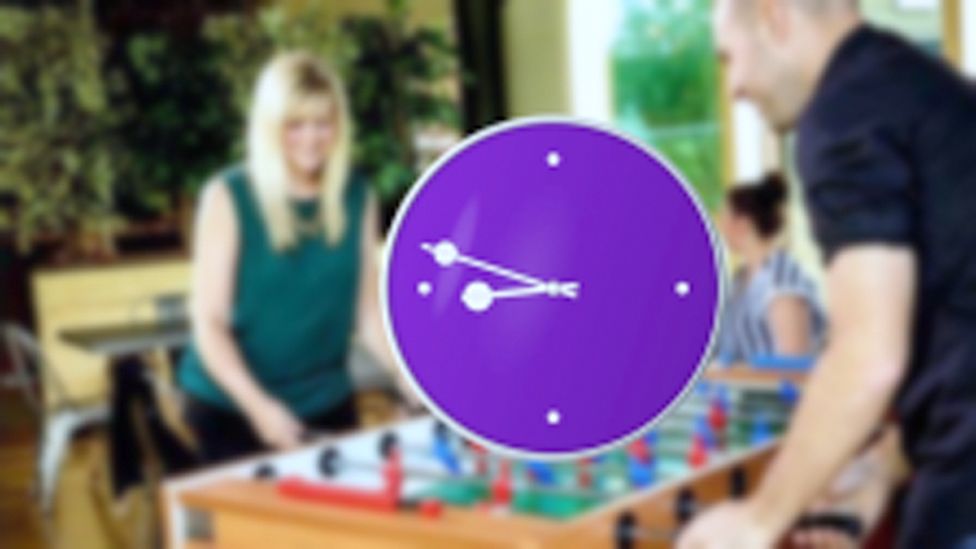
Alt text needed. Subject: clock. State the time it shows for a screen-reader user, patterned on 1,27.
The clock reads 8,48
